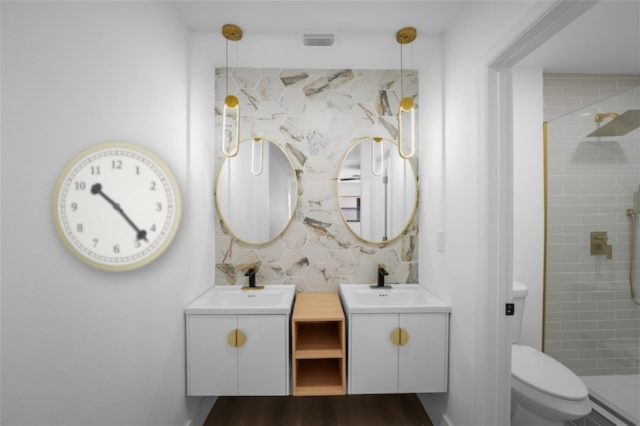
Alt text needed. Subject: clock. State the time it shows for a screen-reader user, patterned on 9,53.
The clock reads 10,23
